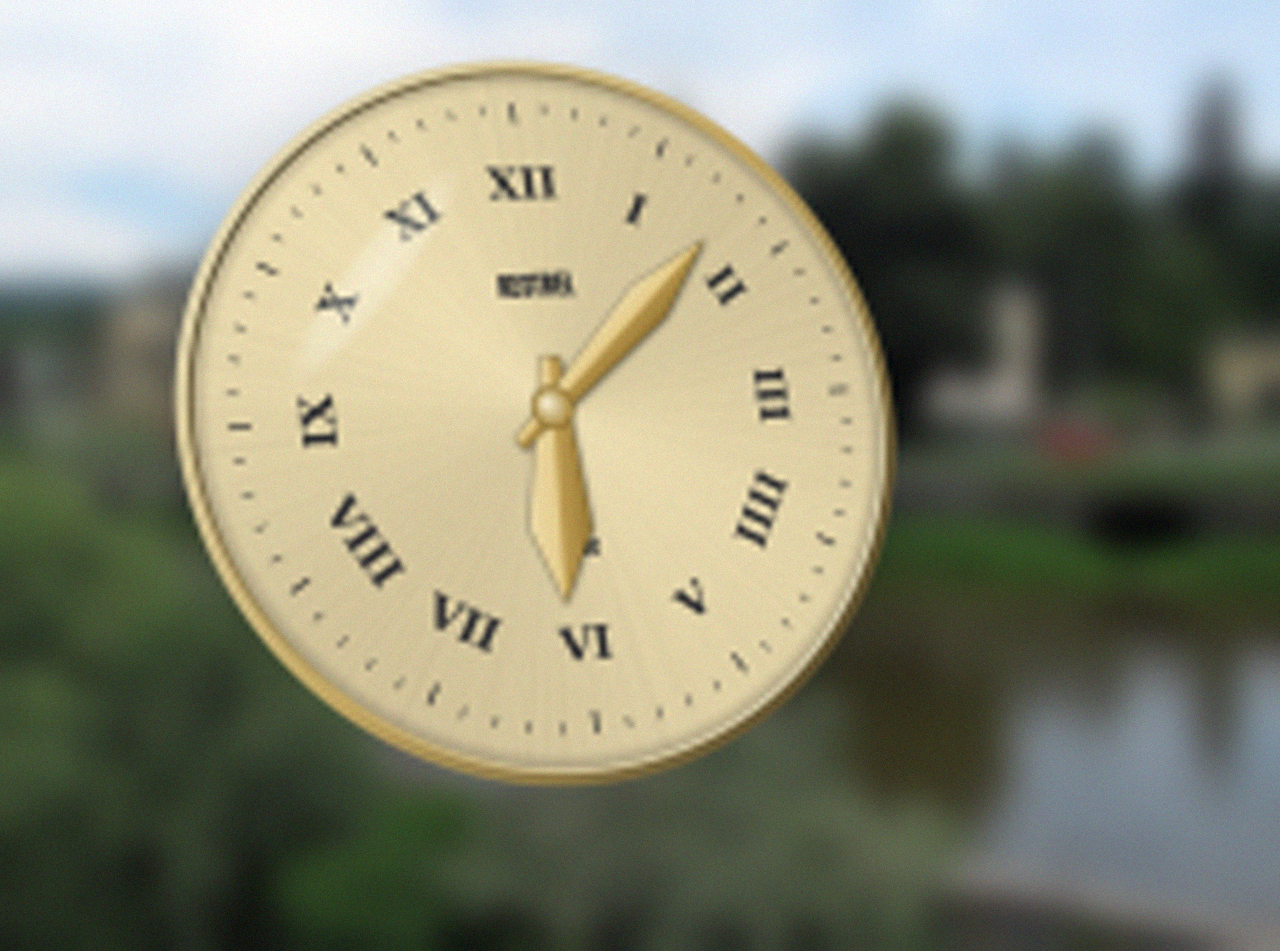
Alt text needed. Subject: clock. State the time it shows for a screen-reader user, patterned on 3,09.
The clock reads 6,08
